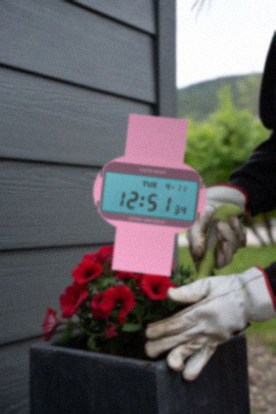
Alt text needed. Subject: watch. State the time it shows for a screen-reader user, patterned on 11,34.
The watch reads 12,51
